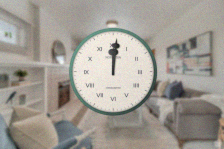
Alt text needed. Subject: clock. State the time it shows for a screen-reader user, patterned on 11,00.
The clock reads 12,01
